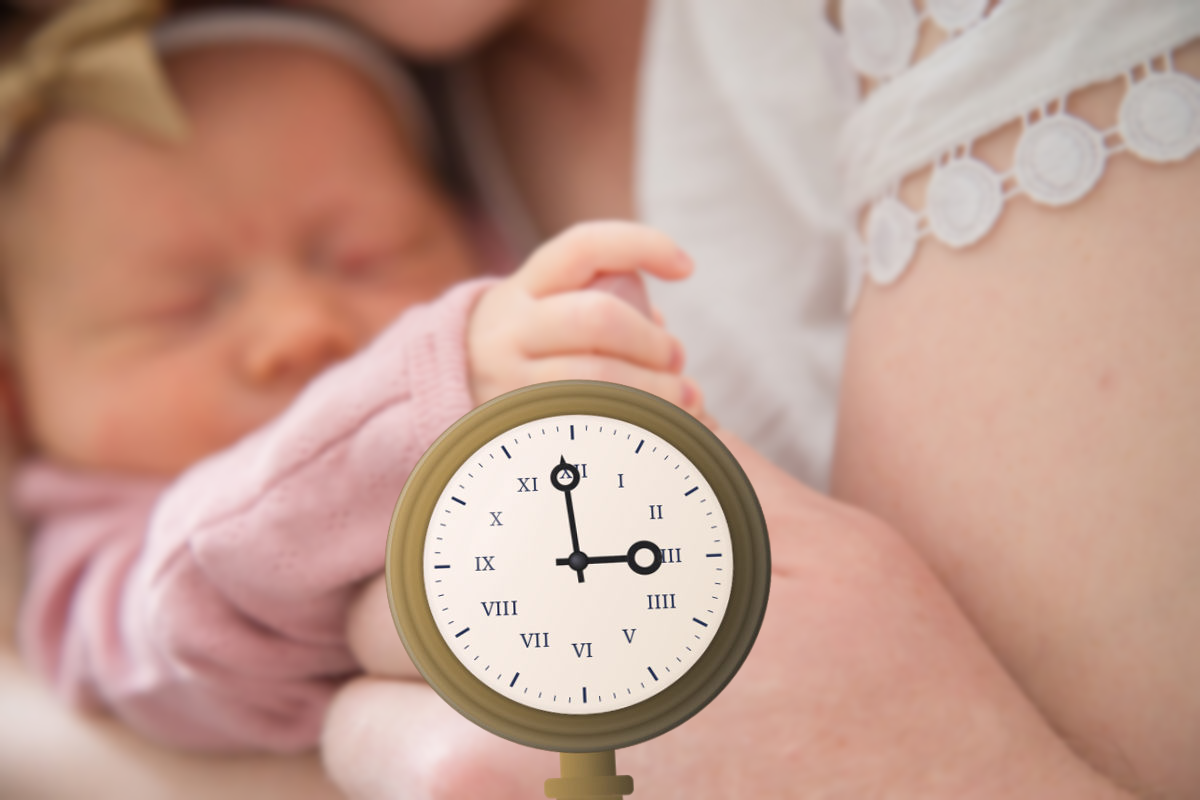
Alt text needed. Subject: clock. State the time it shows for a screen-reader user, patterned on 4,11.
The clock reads 2,59
